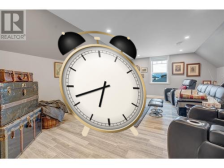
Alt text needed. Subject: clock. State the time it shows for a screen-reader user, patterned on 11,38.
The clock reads 6,42
